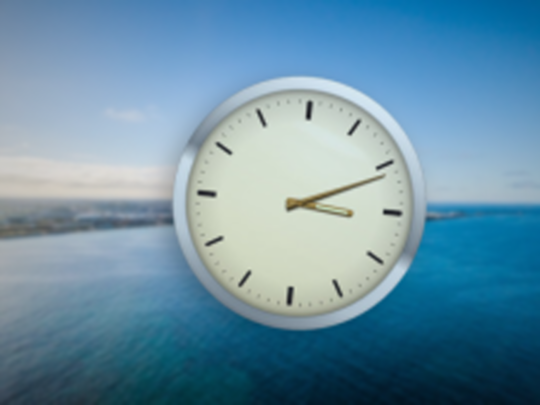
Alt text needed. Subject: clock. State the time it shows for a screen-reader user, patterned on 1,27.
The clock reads 3,11
